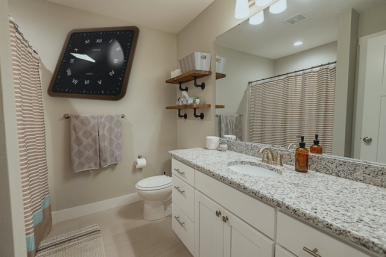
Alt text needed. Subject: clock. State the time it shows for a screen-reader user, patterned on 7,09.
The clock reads 9,48
